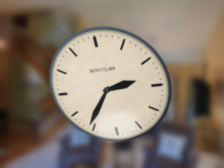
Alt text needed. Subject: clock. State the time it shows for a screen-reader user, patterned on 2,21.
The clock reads 2,36
